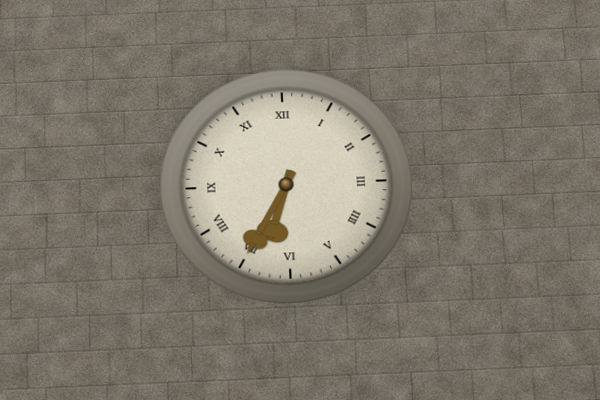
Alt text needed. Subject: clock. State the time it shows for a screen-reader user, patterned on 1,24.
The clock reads 6,35
